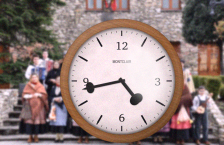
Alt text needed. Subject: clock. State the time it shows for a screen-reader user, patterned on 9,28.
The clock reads 4,43
